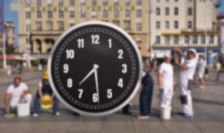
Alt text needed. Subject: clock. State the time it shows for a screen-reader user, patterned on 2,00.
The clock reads 7,29
